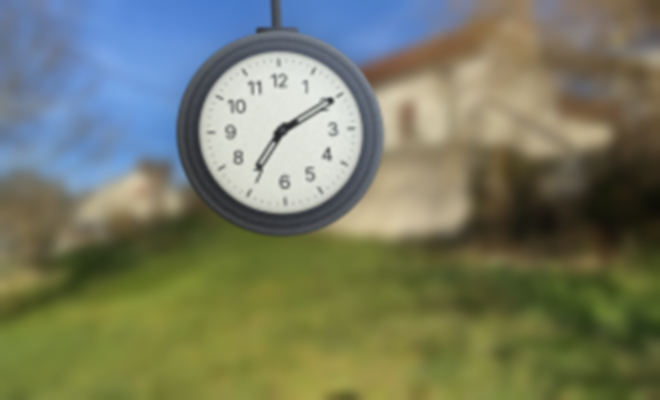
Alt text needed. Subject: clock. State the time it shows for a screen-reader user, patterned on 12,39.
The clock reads 7,10
